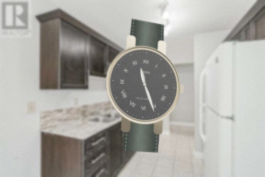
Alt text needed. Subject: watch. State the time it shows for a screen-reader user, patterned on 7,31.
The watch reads 11,26
